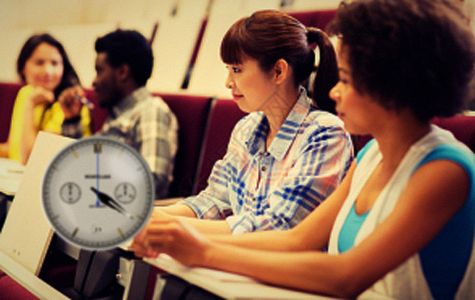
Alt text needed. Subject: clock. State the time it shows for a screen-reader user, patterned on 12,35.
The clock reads 4,21
